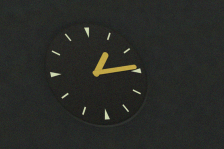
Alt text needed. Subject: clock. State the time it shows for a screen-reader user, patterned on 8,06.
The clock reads 1,14
